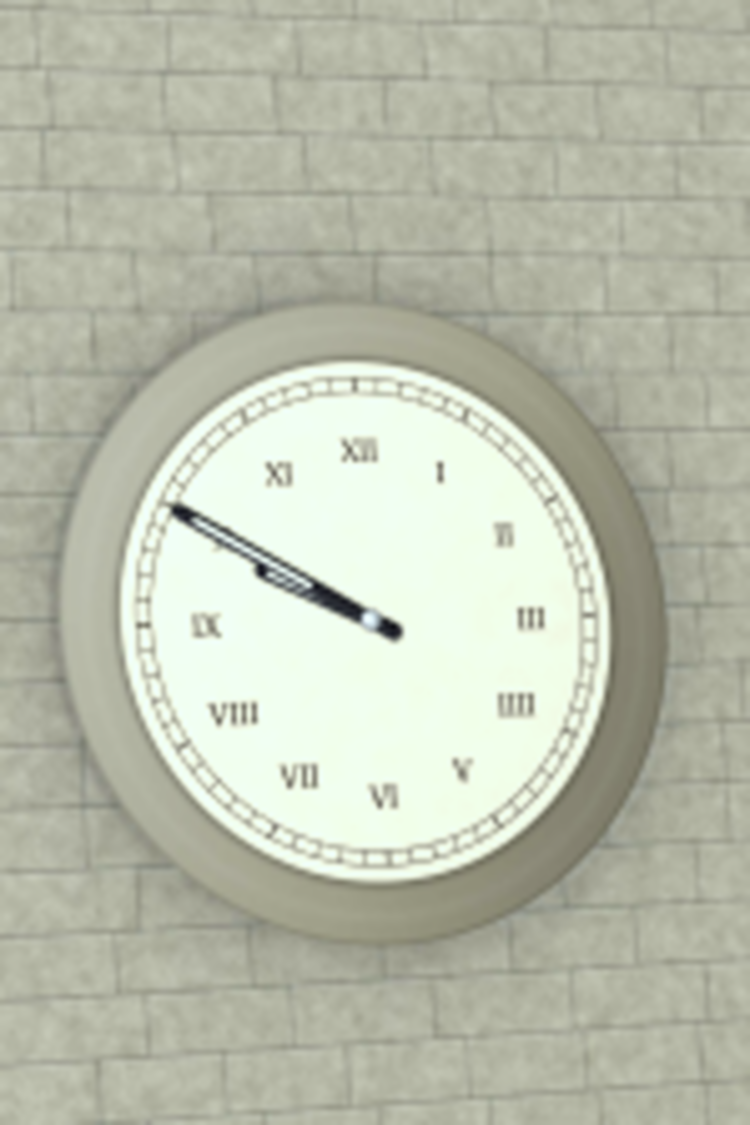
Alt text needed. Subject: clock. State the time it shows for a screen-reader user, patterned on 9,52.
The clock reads 9,50
